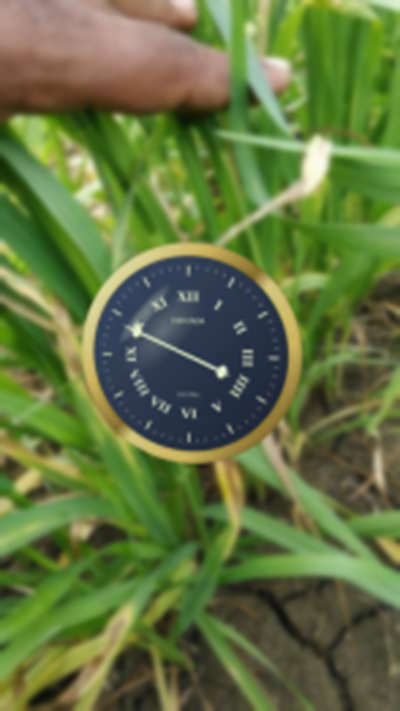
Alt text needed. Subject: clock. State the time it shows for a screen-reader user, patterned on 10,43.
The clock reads 3,49
